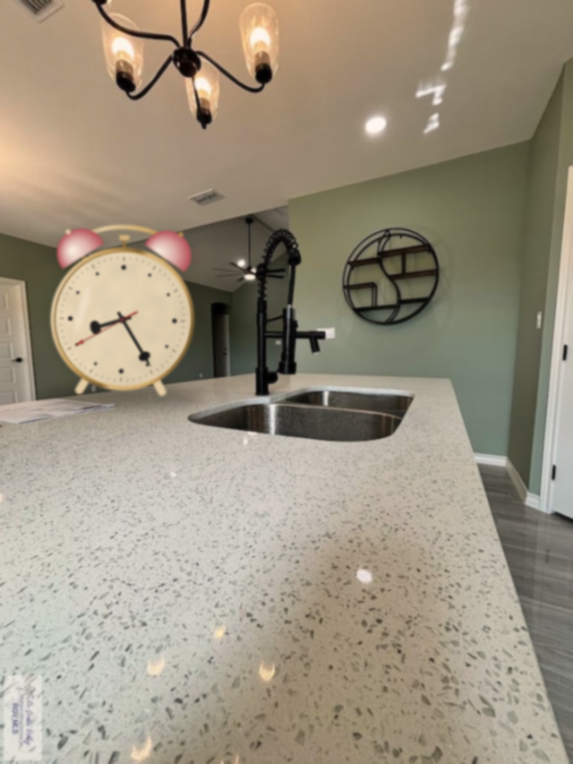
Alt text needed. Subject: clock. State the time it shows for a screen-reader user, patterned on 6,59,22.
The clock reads 8,24,40
